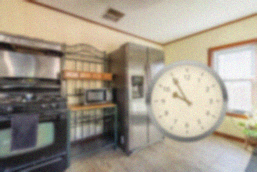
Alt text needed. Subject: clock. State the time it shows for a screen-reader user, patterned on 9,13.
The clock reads 9,55
